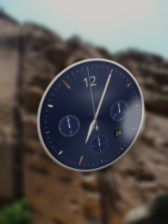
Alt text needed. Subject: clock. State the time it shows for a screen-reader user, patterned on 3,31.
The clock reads 7,05
